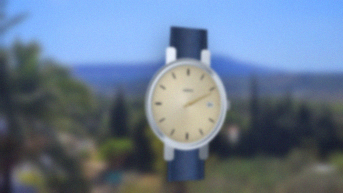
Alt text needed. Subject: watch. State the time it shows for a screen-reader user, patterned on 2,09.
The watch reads 2,11
